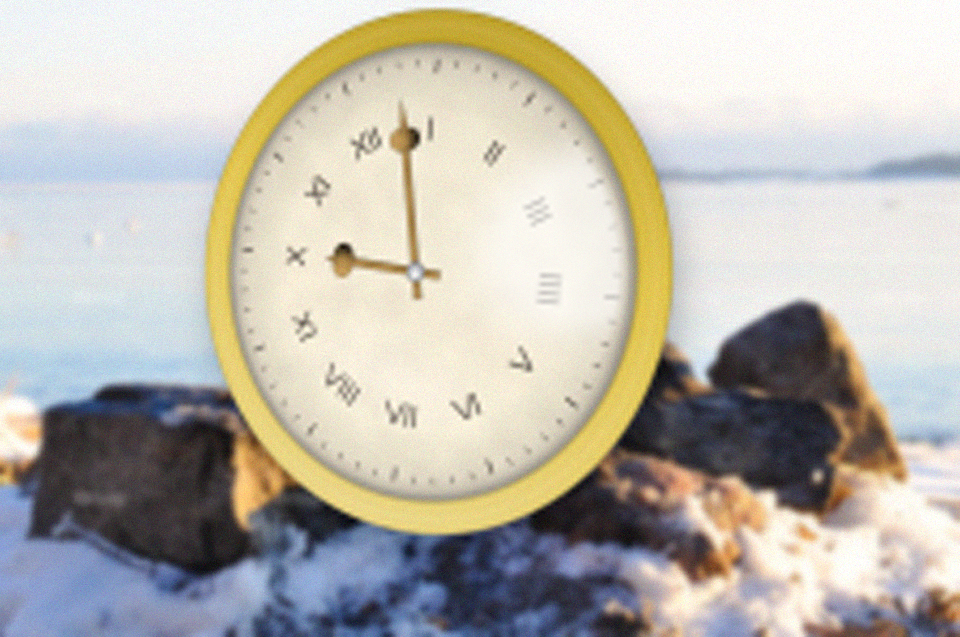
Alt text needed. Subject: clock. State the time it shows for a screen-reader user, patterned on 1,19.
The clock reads 10,03
